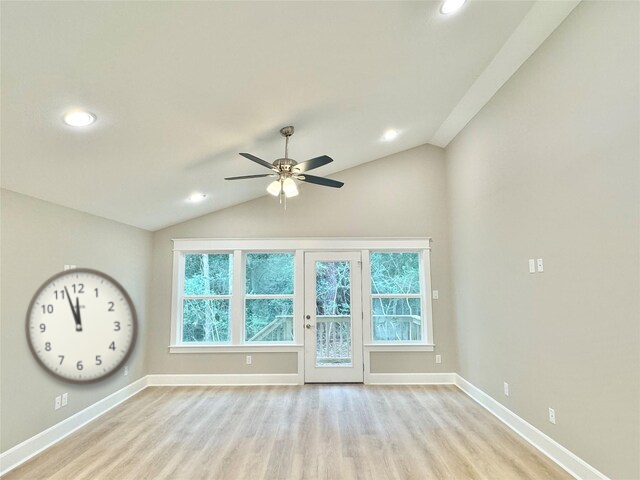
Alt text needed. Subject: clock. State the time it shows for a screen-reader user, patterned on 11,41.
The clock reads 11,57
